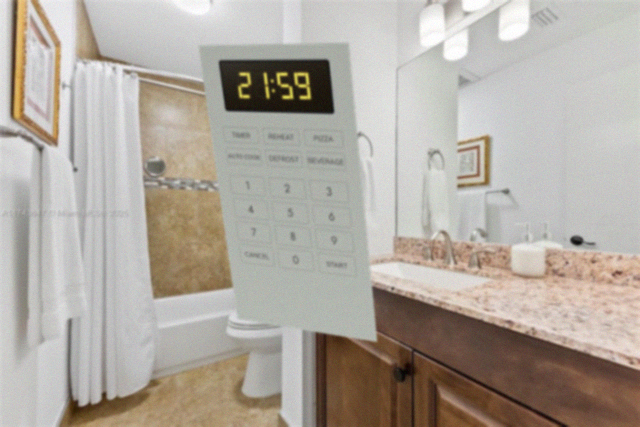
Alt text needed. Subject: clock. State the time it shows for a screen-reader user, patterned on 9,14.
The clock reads 21,59
